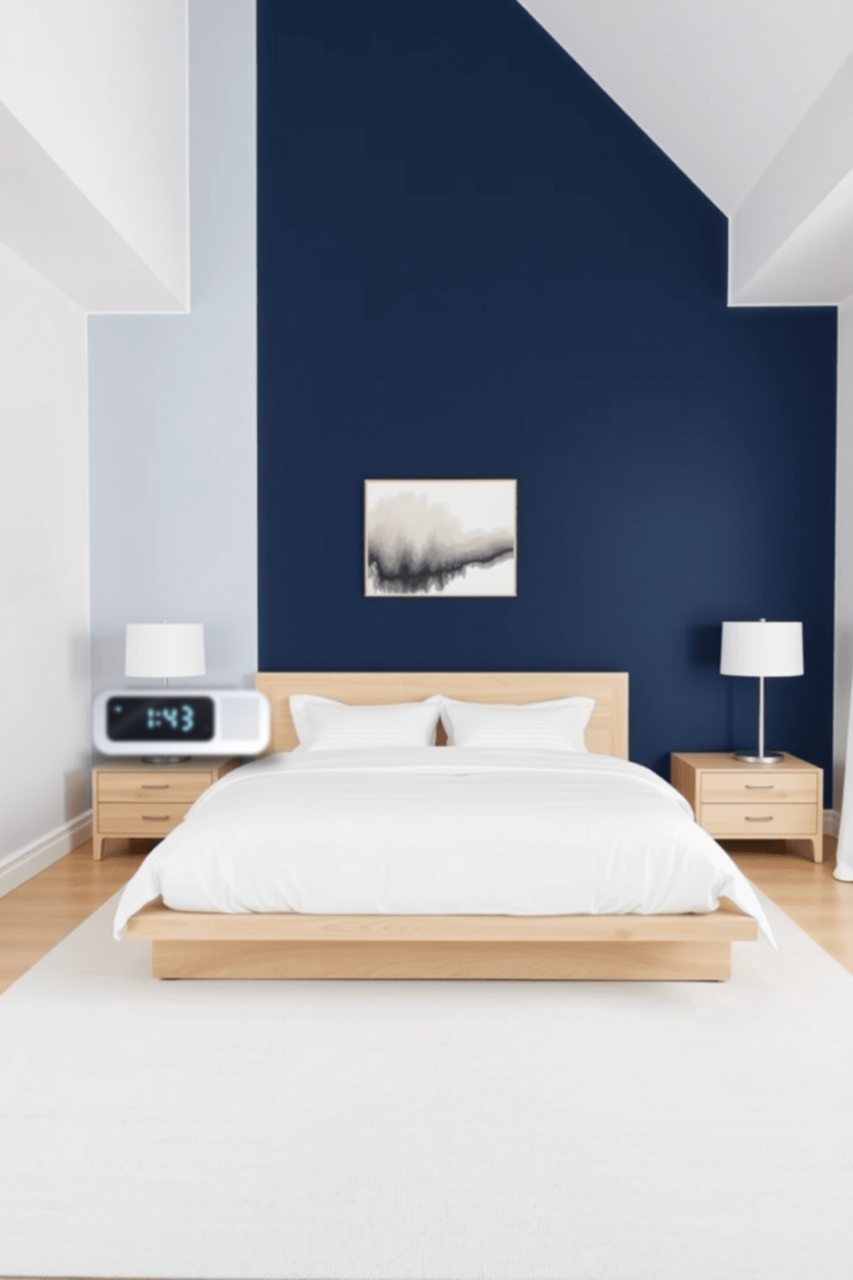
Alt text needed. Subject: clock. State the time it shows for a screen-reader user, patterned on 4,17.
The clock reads 1,43
